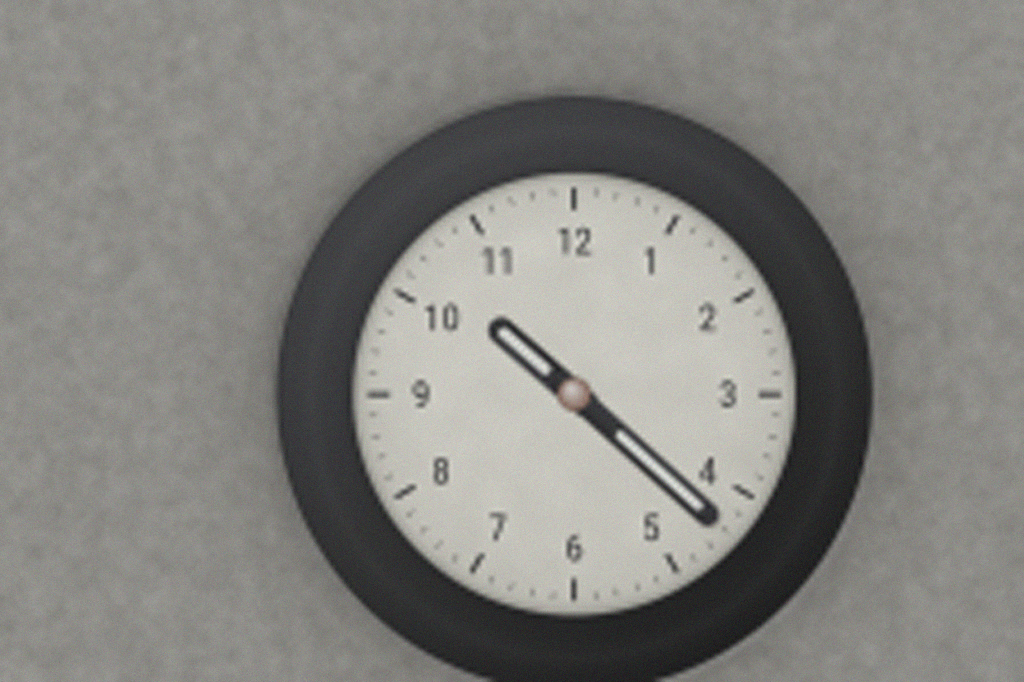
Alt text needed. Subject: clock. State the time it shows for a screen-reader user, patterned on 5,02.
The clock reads 10,22
